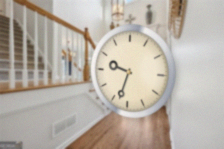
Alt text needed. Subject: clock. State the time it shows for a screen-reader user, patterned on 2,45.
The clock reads 9,33
